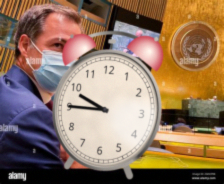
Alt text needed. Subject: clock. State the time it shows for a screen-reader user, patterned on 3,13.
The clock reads 9,45
